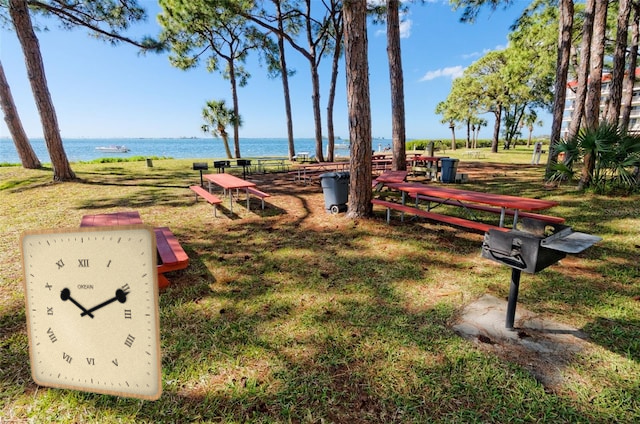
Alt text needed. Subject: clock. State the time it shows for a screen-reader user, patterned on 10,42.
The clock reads 10,11
